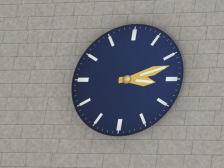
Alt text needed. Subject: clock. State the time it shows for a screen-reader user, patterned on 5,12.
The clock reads 3,12
